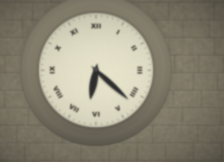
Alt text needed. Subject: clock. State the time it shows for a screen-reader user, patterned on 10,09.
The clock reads 6,22
